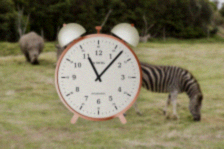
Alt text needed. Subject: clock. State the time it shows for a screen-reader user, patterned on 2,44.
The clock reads 11,07
